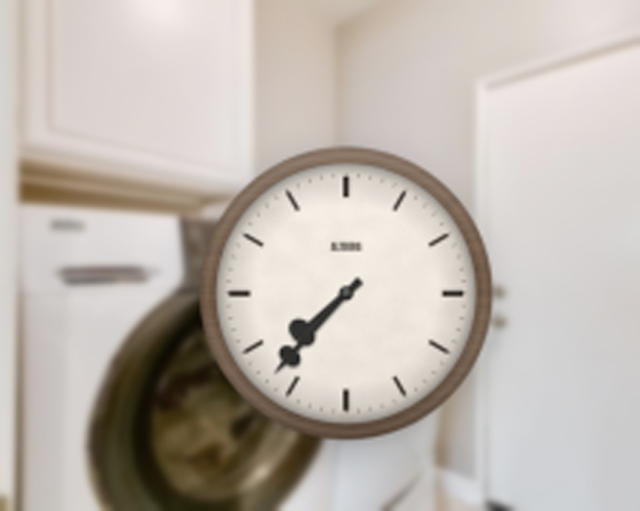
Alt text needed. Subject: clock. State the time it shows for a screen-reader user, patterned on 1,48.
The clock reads 7,37
